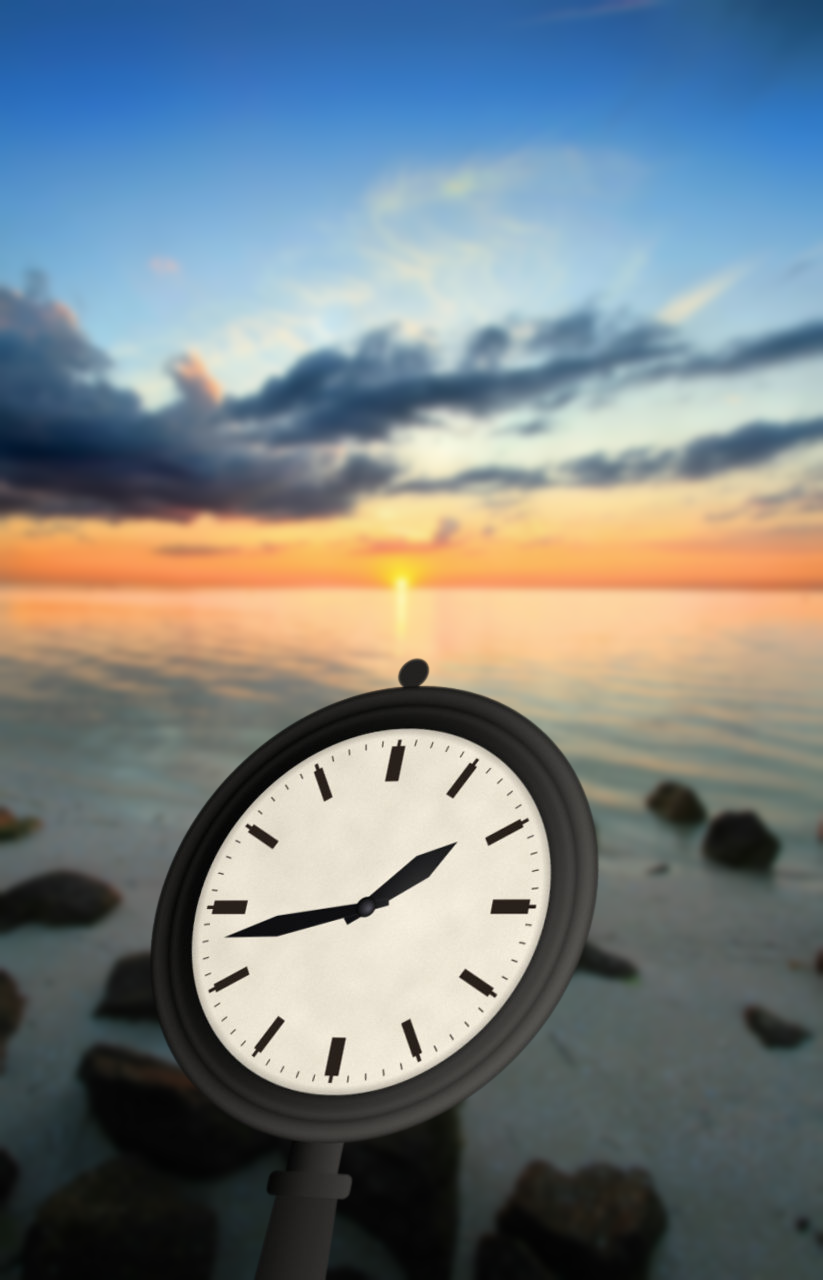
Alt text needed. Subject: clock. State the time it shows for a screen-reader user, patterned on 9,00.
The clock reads 1,43
